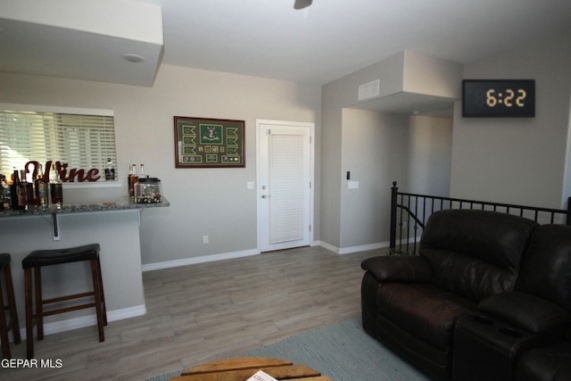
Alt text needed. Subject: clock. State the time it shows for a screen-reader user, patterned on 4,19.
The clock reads 6,22
